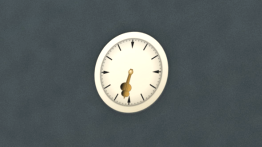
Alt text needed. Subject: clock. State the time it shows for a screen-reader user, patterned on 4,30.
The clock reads 6,32
